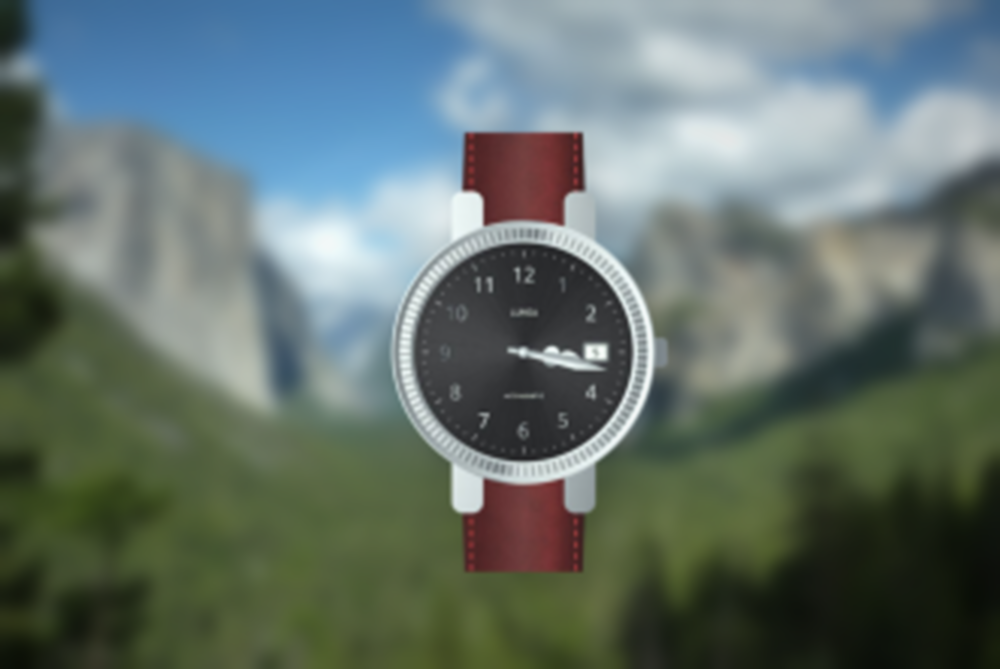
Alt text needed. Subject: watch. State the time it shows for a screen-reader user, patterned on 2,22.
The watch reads 3,17
